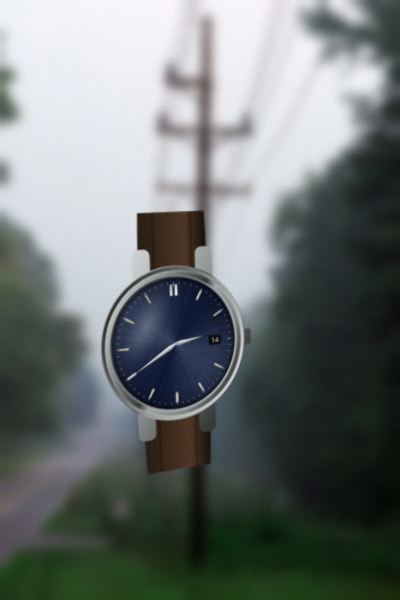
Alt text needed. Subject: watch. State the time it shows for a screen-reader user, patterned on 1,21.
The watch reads 2,40
